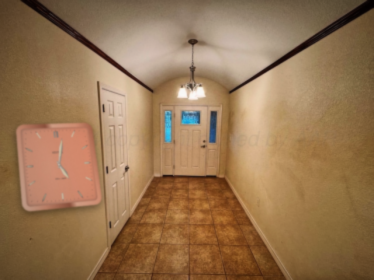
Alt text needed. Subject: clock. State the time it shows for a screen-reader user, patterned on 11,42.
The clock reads 5,02
